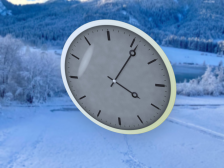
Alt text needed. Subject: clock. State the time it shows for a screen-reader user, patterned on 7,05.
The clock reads 4,06
